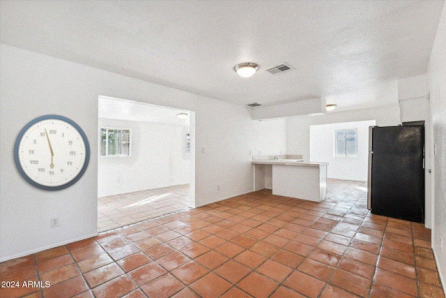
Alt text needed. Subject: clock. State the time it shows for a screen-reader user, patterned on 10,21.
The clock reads 5,57
